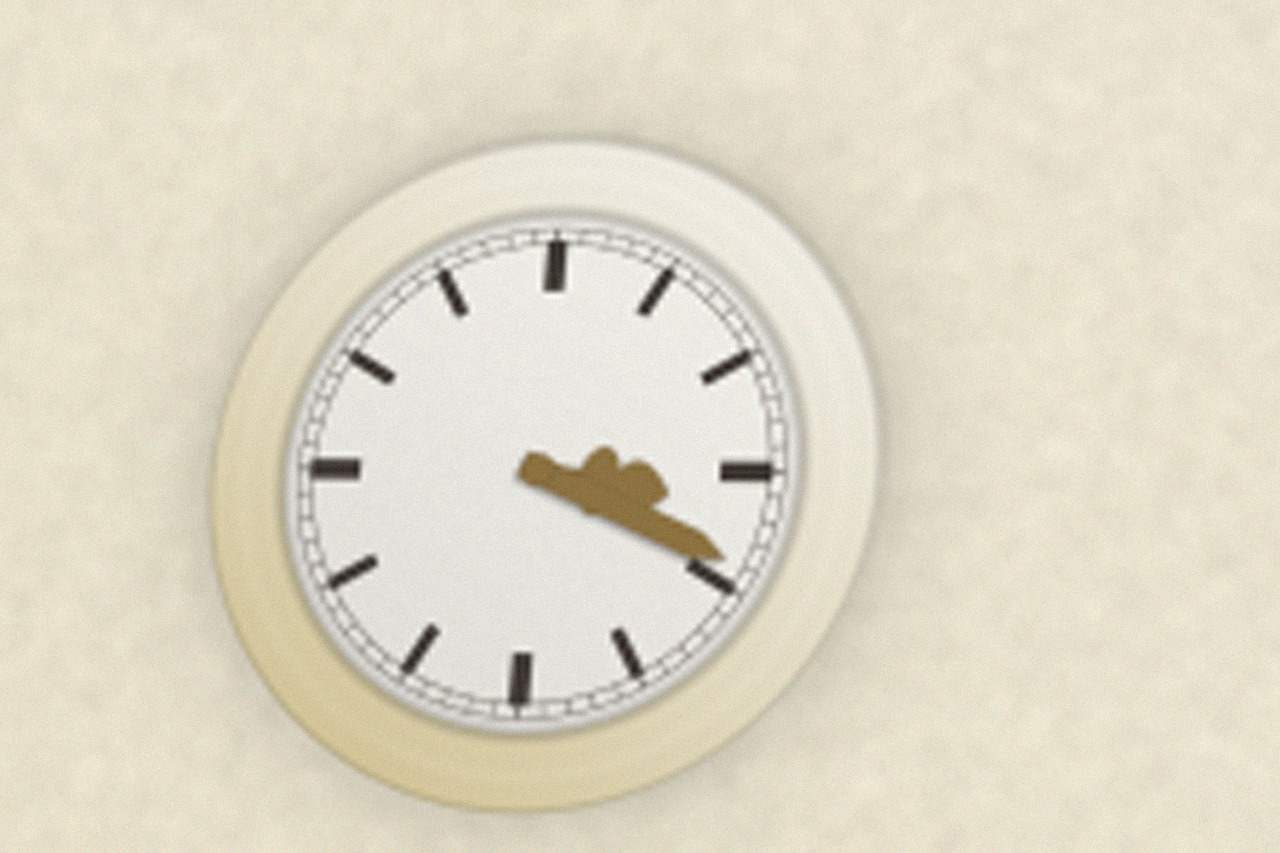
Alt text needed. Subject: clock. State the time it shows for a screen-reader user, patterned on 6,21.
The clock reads 3,19
